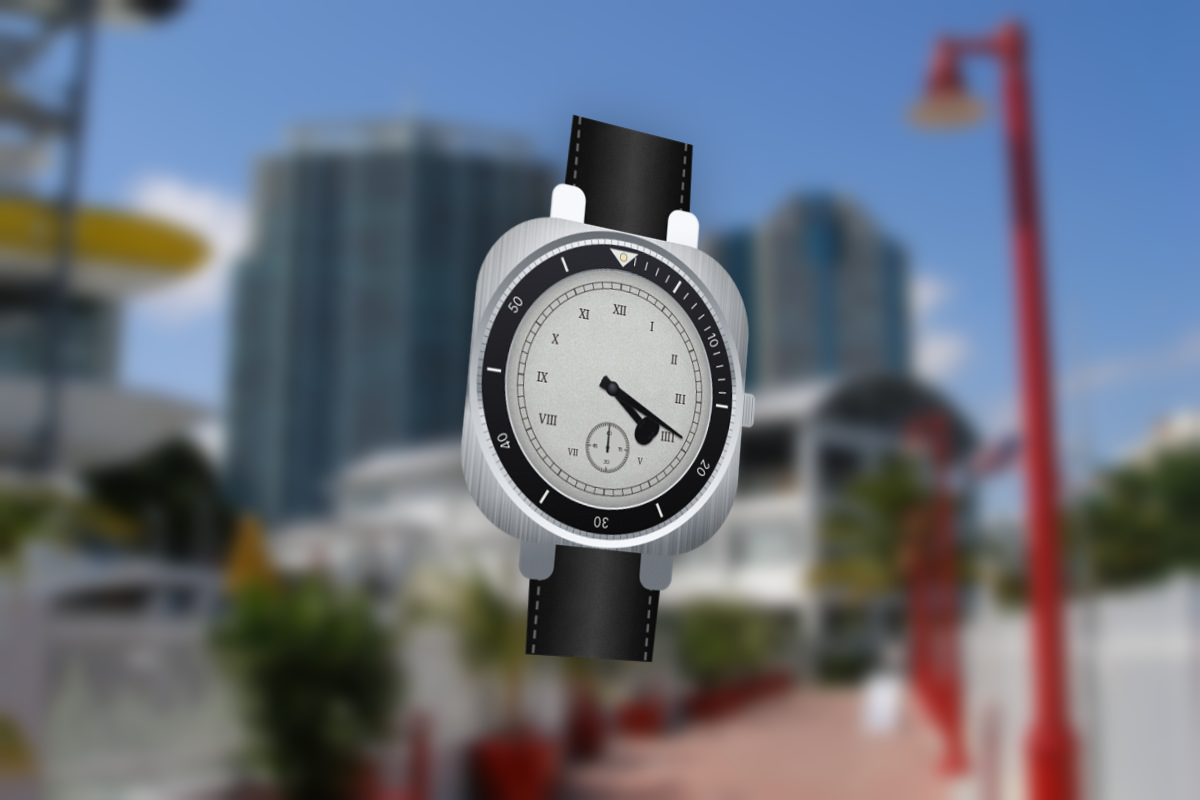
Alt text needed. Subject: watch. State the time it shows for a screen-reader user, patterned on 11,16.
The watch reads 4,19
